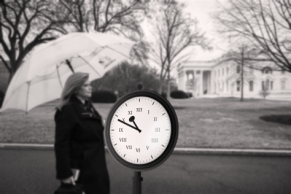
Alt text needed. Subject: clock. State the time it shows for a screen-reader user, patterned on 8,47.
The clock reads 10,49
